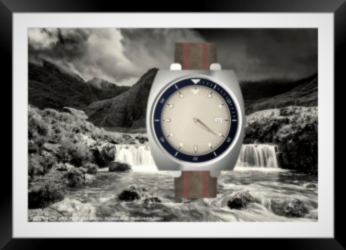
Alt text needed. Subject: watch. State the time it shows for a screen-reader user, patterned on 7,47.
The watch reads 4,21
